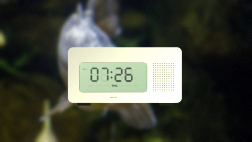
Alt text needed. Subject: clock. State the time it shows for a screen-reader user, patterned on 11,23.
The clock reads 7,26
